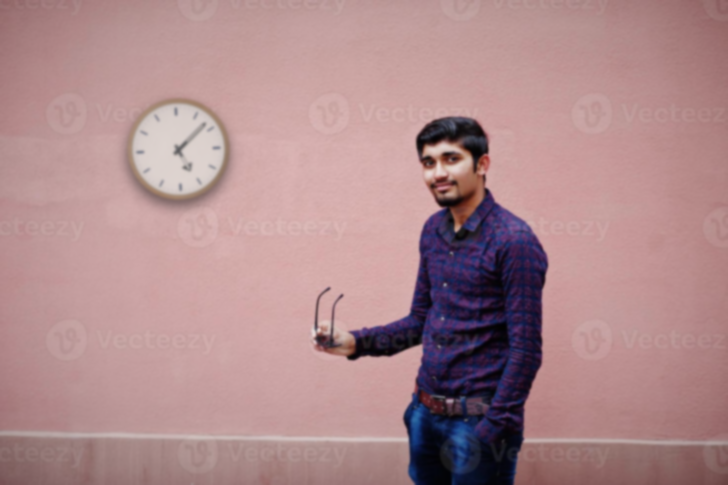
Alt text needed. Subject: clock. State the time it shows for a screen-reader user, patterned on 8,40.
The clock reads 5,08
